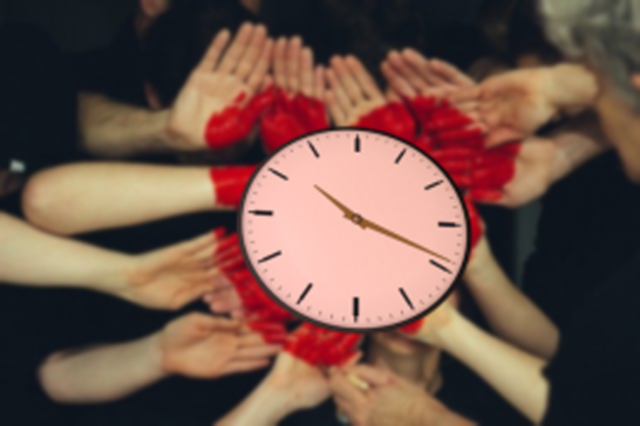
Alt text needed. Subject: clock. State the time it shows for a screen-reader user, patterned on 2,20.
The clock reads 10,19
